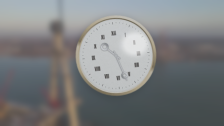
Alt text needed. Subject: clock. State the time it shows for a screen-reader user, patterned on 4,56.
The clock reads 10,27
